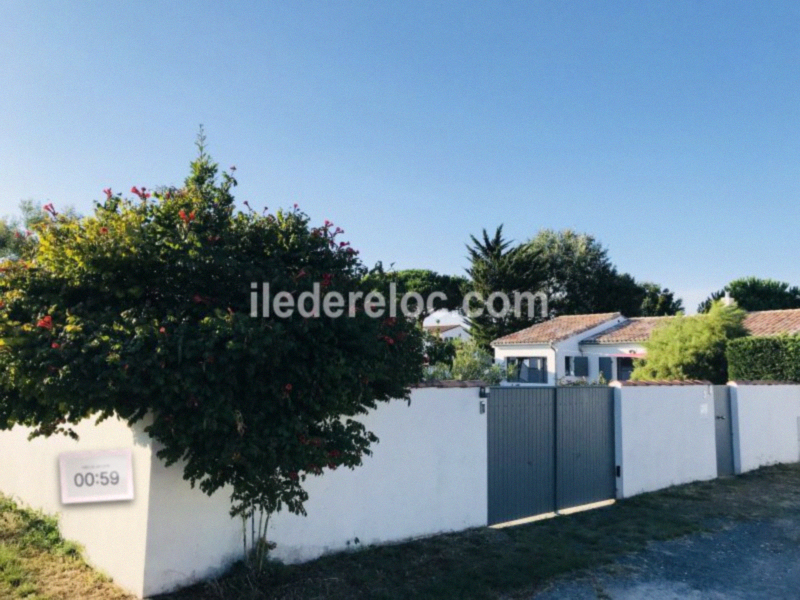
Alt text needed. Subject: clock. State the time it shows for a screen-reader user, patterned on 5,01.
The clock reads 0,59
